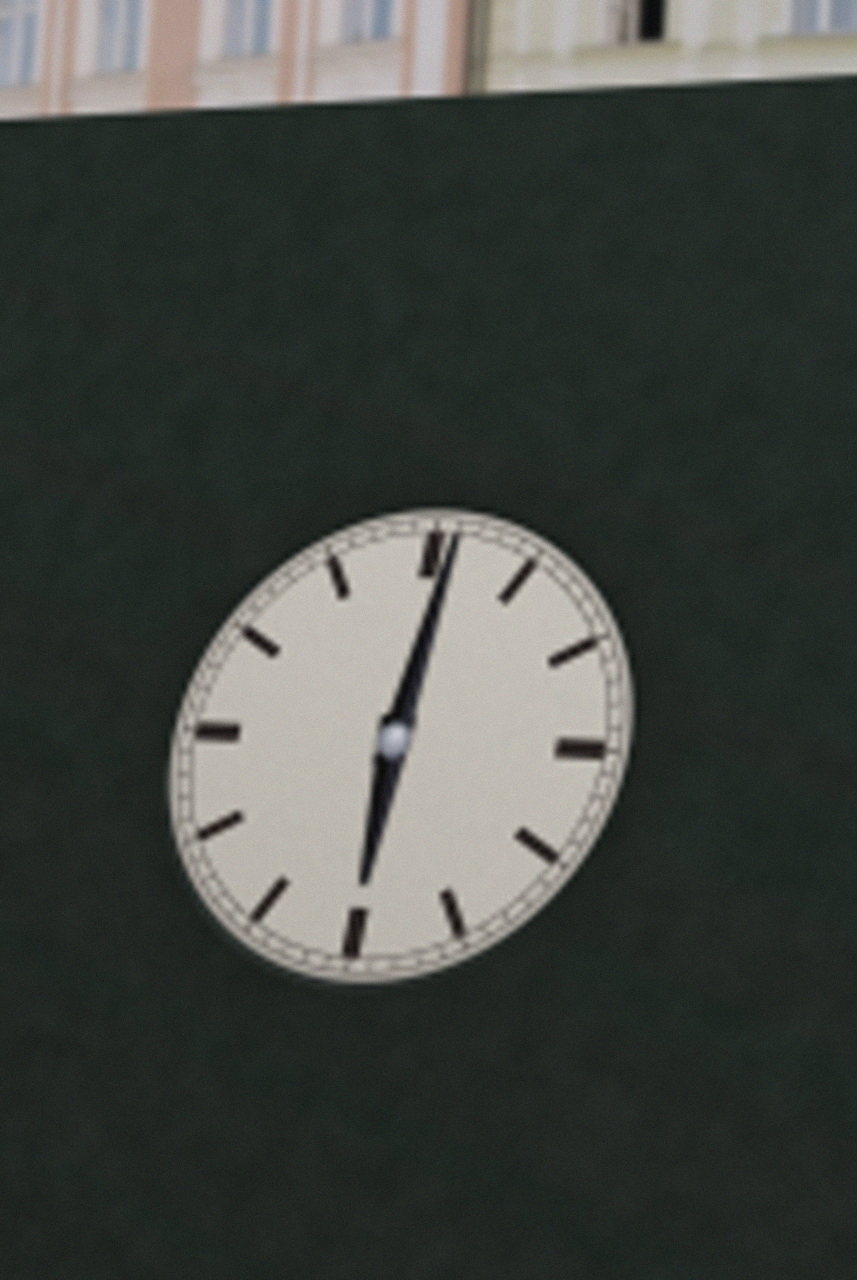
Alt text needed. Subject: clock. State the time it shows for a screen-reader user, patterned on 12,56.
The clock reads 6,01
